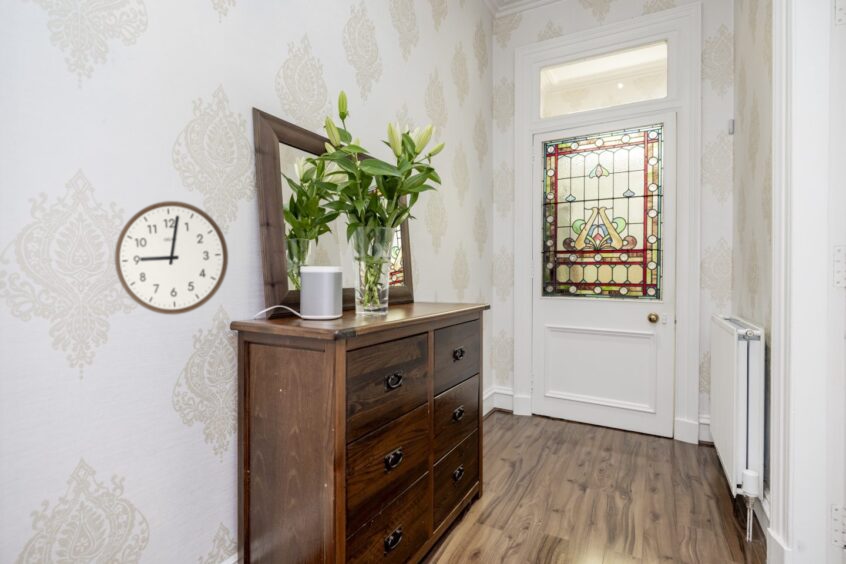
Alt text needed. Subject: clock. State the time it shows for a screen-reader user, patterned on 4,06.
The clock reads 9,02
